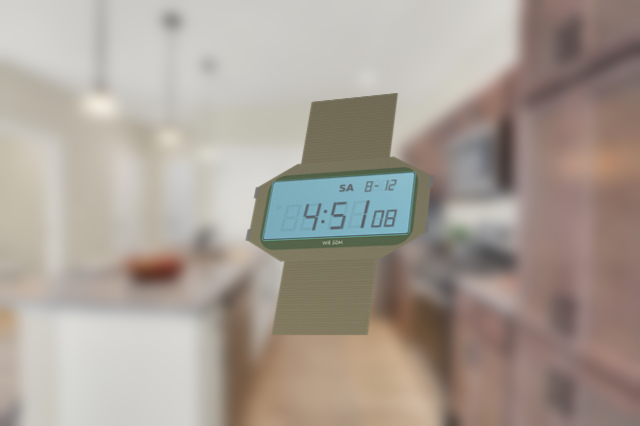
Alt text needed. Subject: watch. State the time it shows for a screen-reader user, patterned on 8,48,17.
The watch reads 4,51,08
